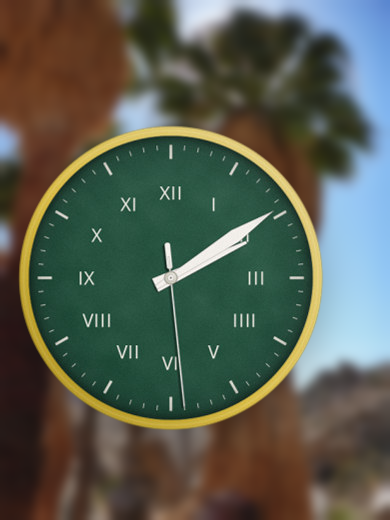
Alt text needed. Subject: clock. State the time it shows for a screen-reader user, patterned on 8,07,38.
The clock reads 2,09,29
